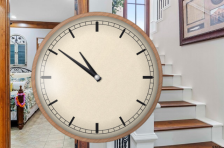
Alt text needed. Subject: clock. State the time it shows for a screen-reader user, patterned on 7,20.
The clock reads 10,51
